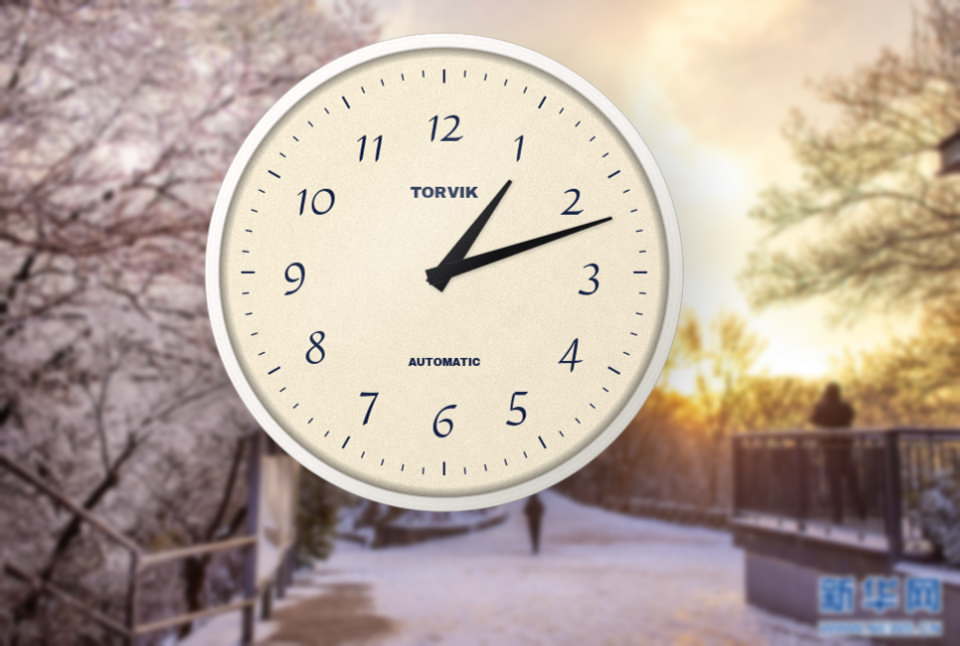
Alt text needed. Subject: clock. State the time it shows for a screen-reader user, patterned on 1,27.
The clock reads 1,12
